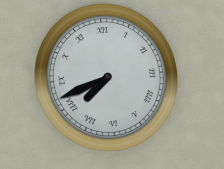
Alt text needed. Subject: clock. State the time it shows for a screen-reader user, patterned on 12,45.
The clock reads 7,42
